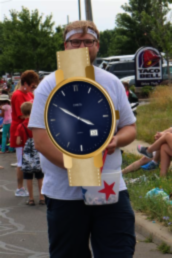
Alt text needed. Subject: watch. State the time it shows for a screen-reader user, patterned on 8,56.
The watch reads 3,50
